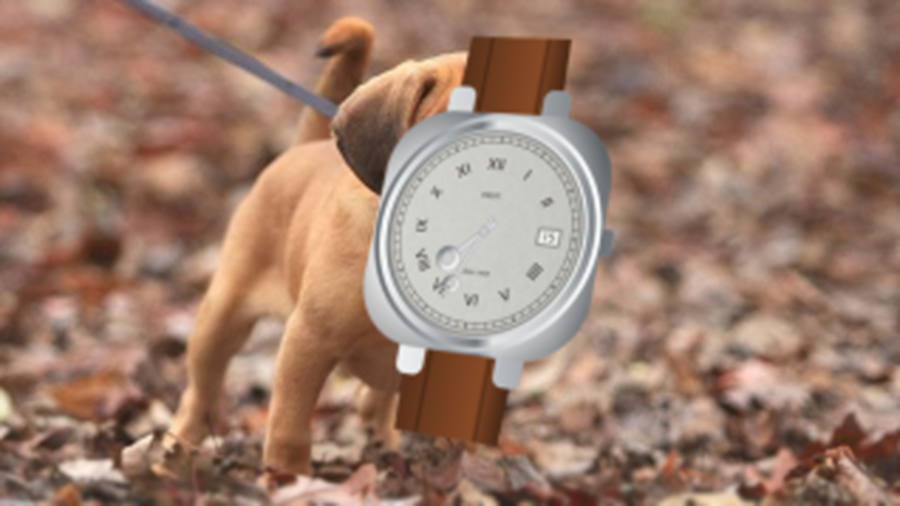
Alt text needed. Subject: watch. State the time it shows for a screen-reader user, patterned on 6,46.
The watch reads 7,34
